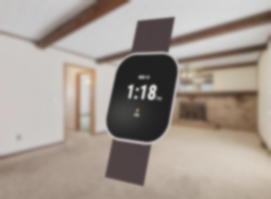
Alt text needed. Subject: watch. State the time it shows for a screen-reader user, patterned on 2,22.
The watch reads 1,18
